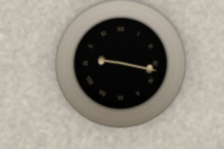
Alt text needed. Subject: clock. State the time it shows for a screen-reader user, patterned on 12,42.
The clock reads 9,17
